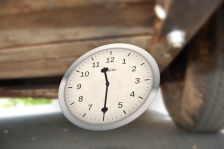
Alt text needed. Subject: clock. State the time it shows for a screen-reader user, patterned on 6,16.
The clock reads 11,30
